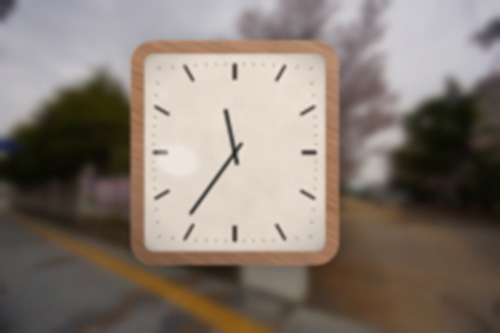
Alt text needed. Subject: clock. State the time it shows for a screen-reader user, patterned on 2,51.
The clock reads 11,36
